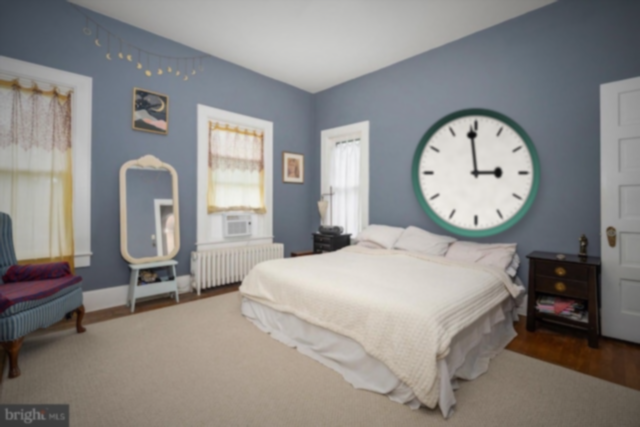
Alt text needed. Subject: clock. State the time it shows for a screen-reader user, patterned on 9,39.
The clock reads 2,59
